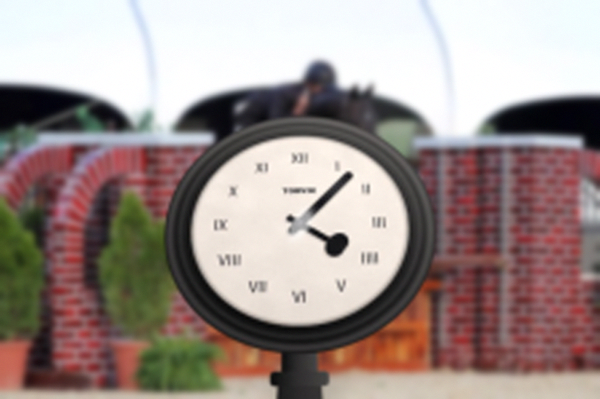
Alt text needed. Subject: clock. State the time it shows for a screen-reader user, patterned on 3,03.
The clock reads 4,07
